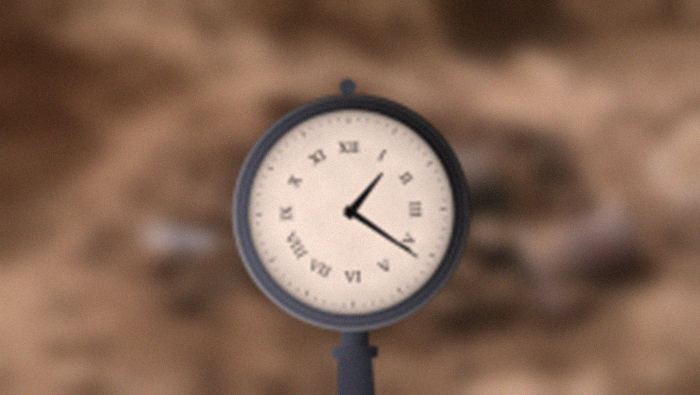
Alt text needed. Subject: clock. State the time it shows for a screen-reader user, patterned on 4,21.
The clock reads 1,21
